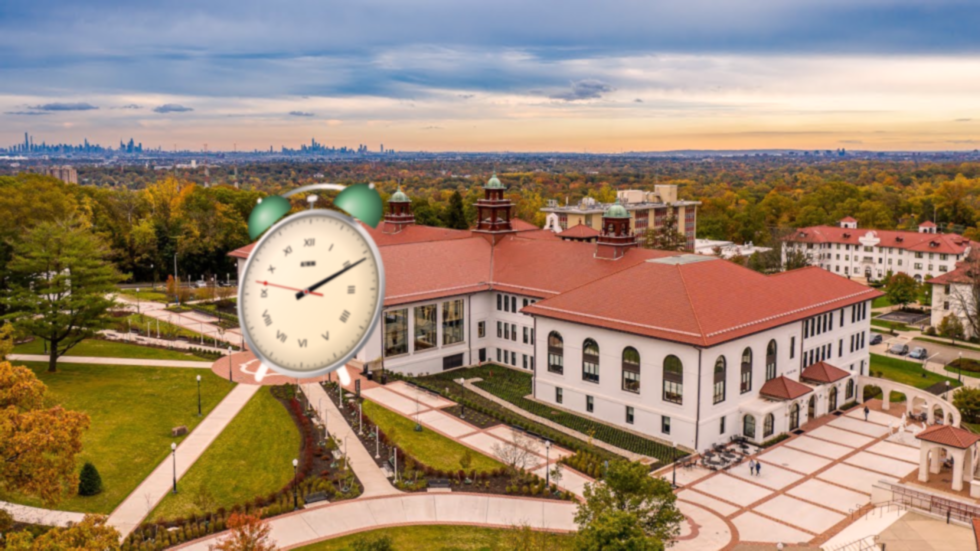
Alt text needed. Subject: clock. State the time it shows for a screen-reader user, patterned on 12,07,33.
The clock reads 2,10,47
